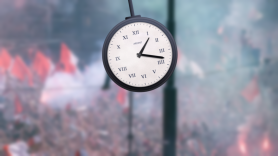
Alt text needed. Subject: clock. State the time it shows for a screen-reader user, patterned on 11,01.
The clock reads 1,18
